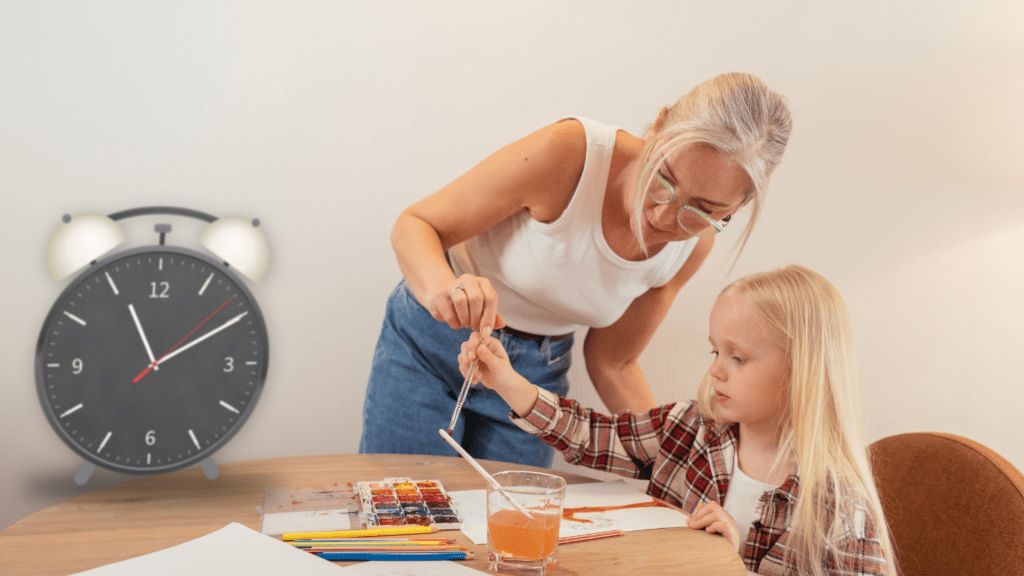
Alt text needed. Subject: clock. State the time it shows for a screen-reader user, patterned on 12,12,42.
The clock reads 11,10,08
